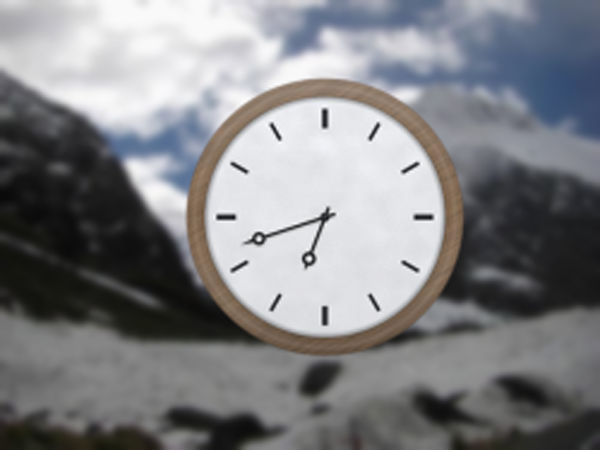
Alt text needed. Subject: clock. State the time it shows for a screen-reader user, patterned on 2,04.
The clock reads 6,42
